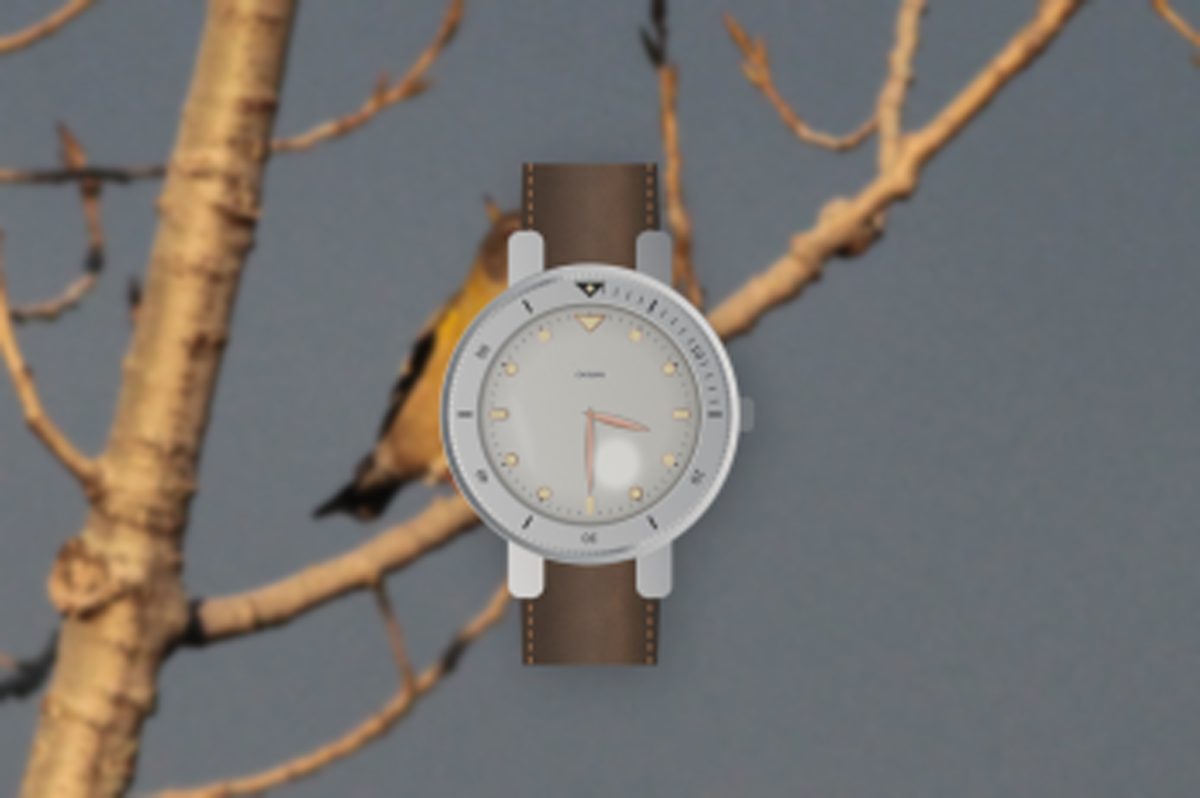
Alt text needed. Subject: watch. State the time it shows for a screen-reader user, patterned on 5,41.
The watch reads 3,30
